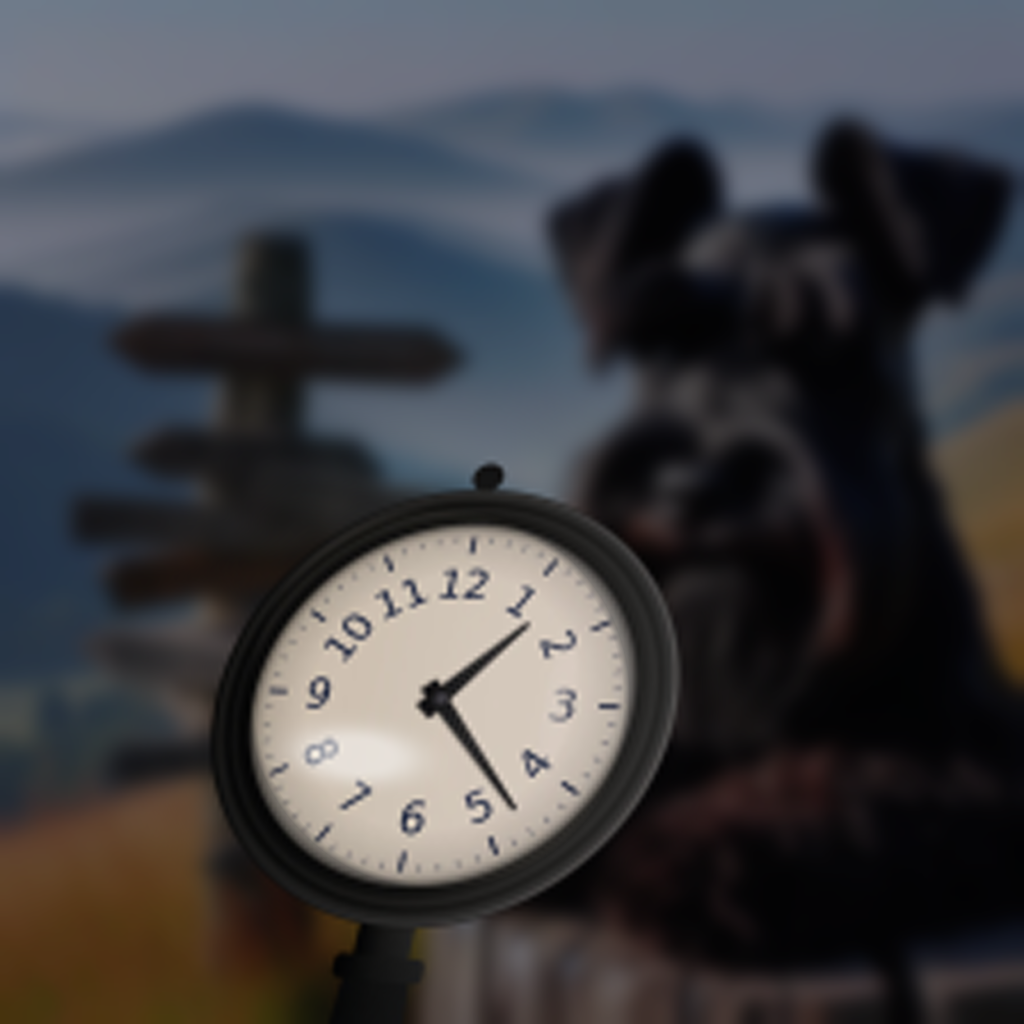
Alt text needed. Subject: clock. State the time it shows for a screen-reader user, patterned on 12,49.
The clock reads 1,23
